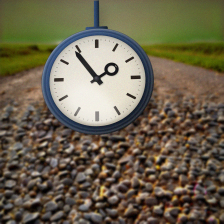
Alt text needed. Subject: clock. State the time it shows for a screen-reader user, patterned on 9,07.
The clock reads 1,54
